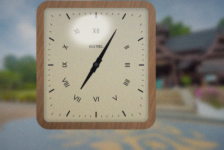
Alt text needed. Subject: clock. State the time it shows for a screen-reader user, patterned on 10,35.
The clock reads 7,05
